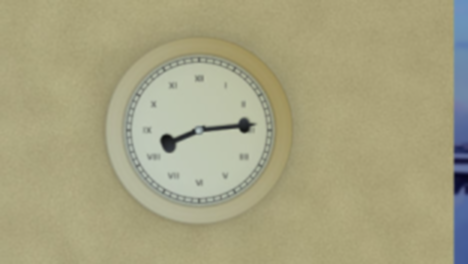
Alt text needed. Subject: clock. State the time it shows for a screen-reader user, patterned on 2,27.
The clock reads 8,14
